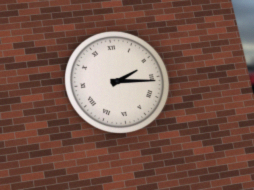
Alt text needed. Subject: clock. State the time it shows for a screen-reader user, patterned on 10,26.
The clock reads 2,16
